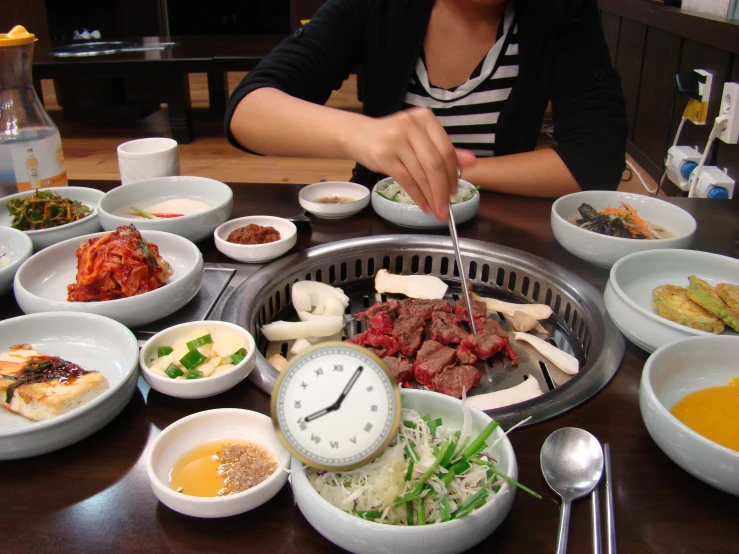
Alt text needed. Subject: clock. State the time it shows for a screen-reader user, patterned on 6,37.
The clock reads 8,05
